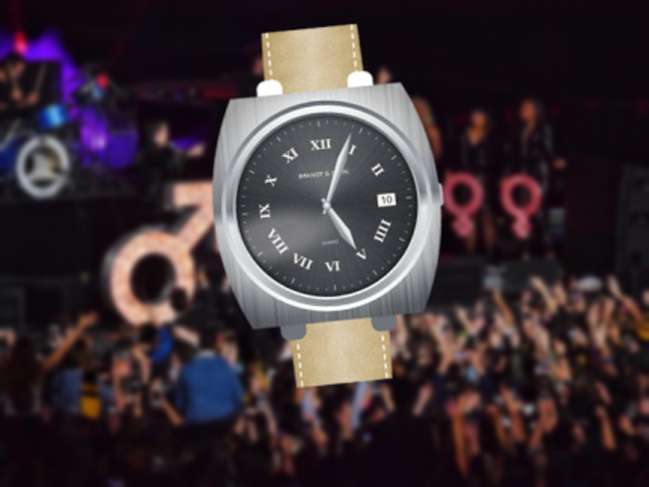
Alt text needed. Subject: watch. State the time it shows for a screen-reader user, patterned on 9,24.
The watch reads 5,04
